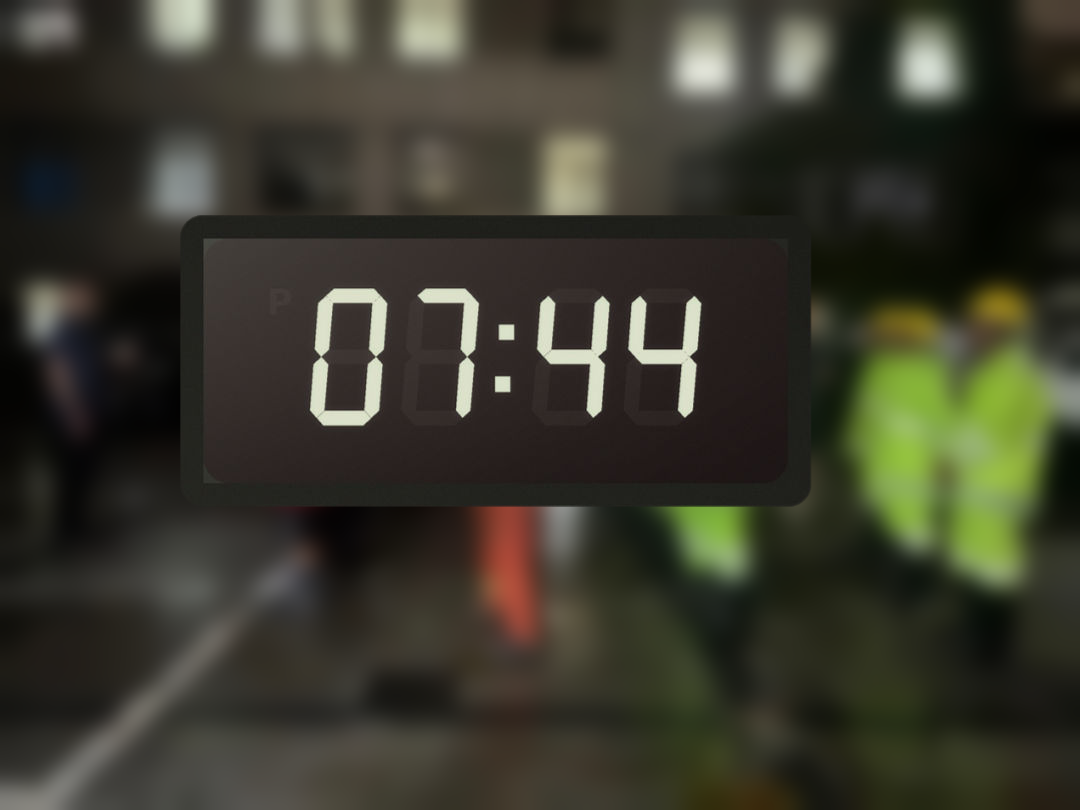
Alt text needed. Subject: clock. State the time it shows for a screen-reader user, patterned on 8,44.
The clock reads 7,44
